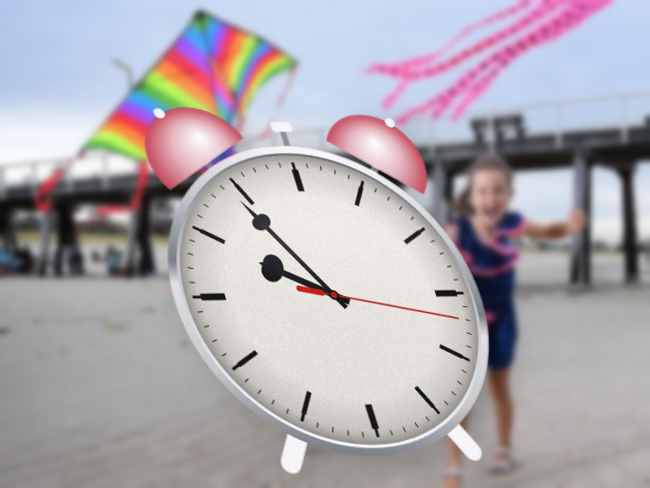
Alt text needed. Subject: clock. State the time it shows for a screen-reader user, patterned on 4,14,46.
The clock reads 9,54,17
